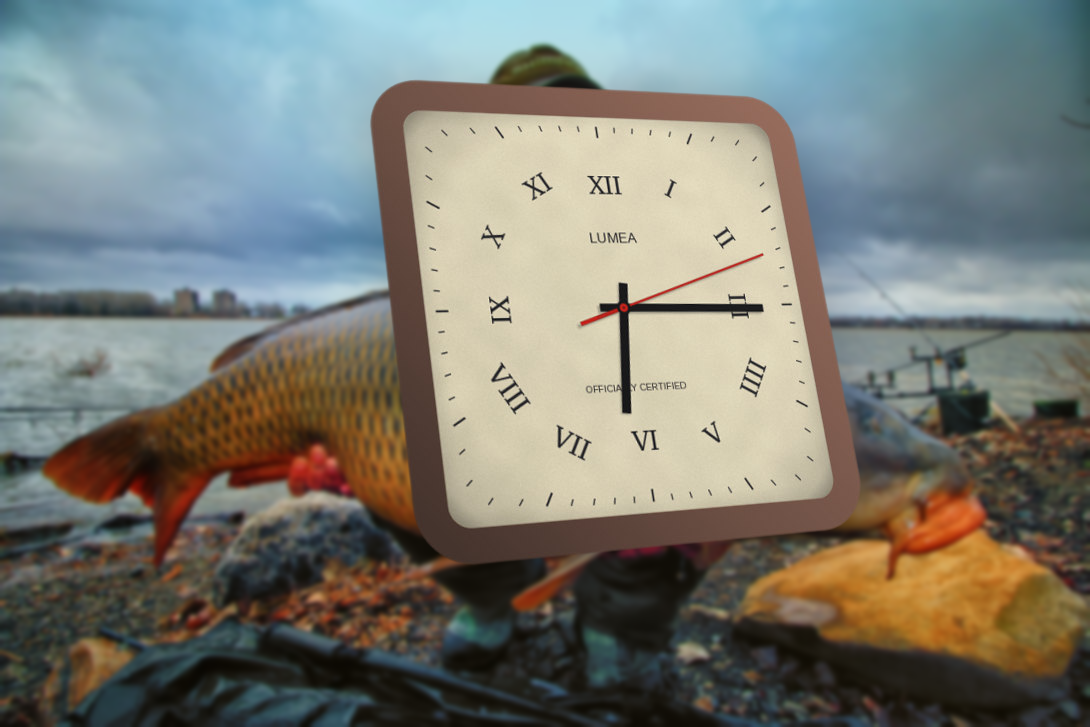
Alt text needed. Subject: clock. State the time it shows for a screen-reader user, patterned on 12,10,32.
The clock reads 6,15,12
